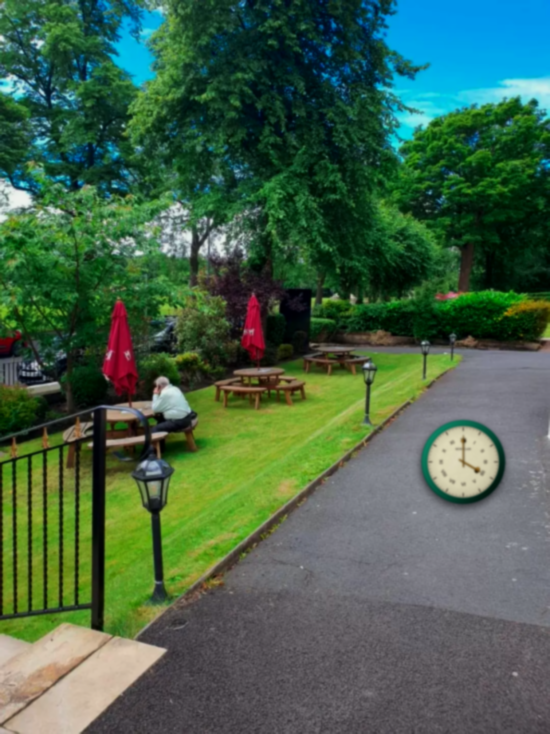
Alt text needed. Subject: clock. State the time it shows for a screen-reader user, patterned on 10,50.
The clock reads 4,00
